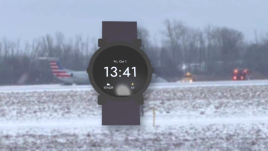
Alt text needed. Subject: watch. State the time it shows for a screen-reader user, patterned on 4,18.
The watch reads 13,41
